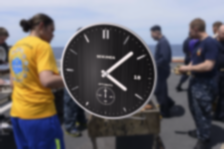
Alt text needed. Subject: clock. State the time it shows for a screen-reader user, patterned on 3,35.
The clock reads 4,08
